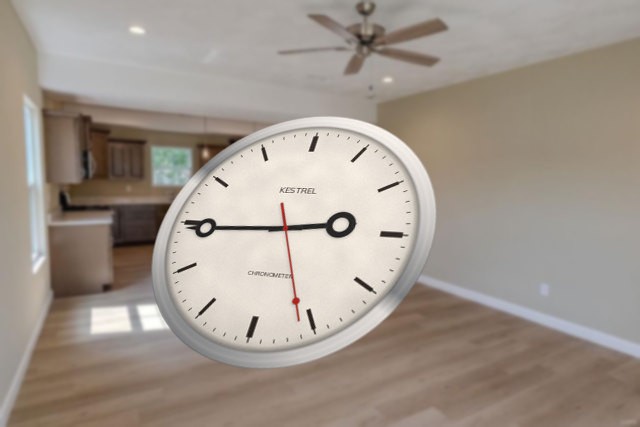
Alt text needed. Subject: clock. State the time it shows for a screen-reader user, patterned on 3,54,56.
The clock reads 2,44,26
